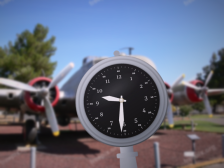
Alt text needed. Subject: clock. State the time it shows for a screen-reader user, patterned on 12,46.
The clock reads 9,31
